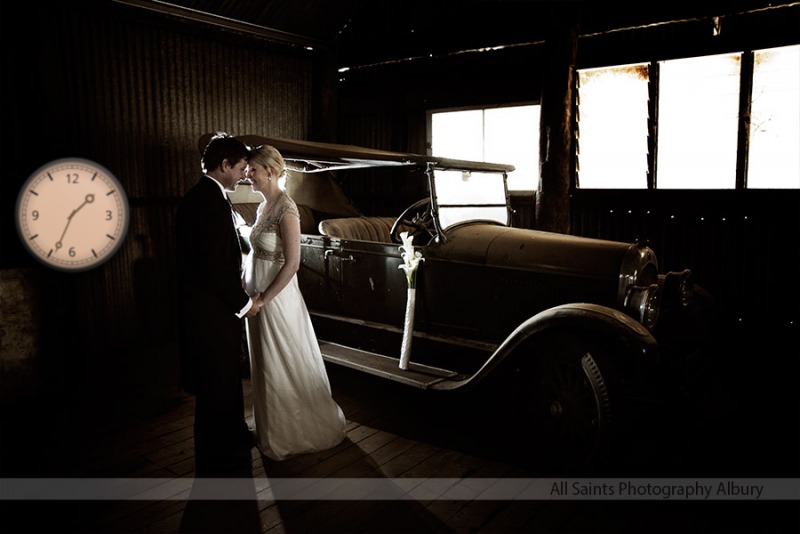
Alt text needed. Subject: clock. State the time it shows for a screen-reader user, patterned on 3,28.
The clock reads 1,34
